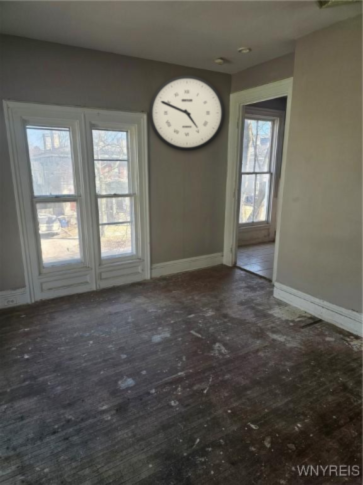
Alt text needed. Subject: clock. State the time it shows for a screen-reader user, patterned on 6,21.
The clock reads 4,49
